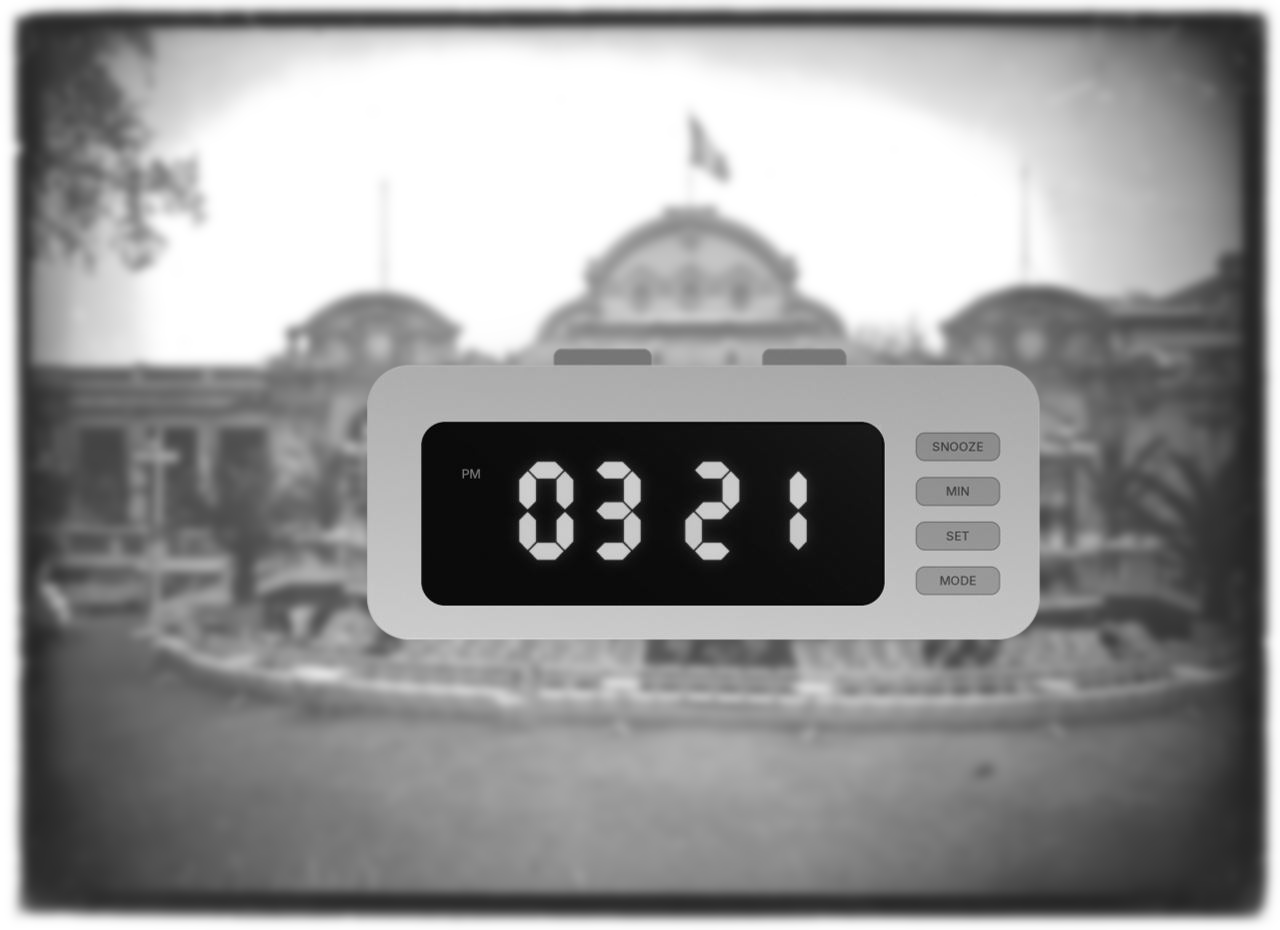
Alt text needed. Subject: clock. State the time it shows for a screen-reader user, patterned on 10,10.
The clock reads 3,21
